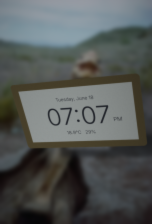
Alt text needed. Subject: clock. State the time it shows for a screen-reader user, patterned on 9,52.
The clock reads 7,07
